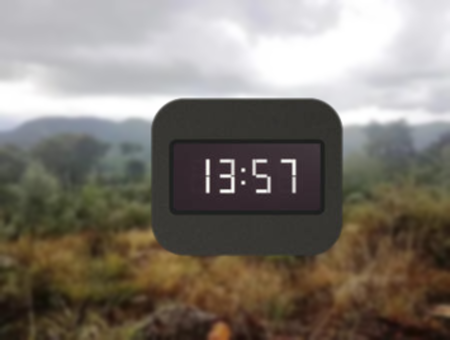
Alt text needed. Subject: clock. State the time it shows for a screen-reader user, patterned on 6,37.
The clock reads 13,57
